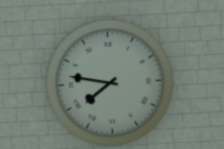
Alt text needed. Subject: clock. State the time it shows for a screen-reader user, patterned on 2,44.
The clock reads 7,47
